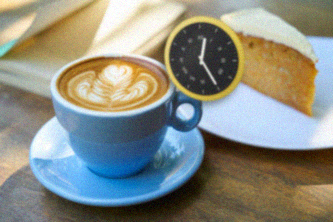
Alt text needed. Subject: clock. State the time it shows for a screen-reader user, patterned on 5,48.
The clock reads 12,25
